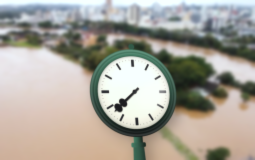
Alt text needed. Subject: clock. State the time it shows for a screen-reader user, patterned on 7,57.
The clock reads 7,38
